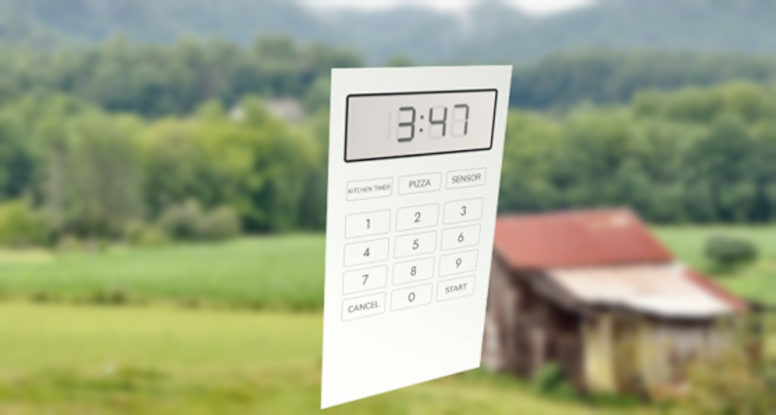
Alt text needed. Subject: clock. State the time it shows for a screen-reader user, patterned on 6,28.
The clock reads 3,47
